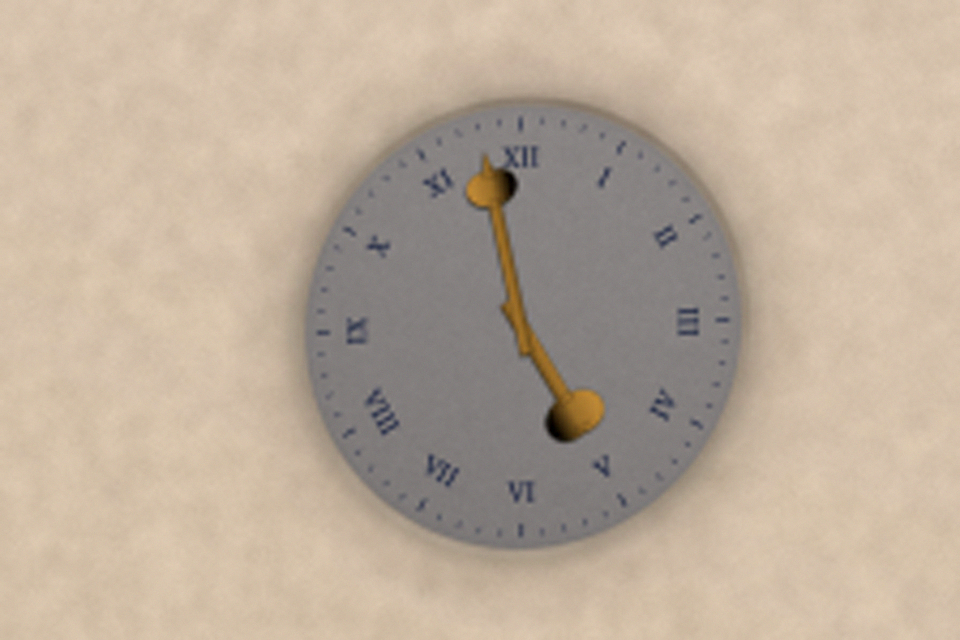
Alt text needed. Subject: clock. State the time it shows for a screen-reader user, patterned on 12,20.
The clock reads 4,58
